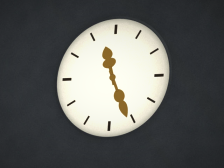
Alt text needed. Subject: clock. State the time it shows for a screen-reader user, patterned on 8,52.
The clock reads 11,26
